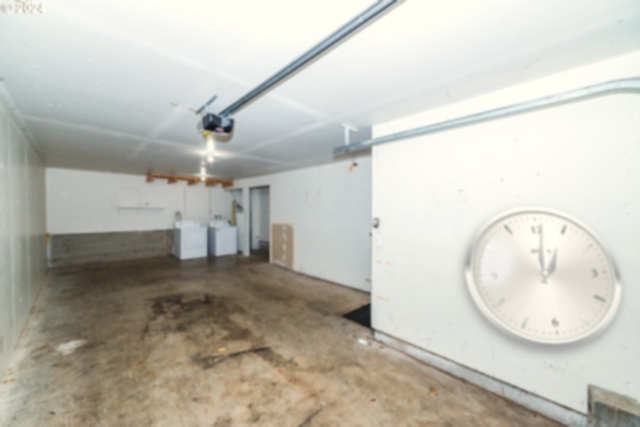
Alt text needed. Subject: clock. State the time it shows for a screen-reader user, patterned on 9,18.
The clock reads 1,01
